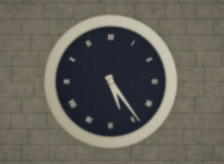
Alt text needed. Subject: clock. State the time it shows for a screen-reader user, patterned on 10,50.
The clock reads 5,24
